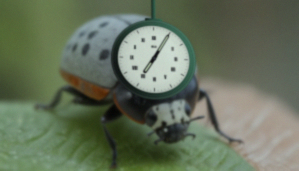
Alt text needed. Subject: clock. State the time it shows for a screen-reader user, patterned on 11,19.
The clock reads 7,05
